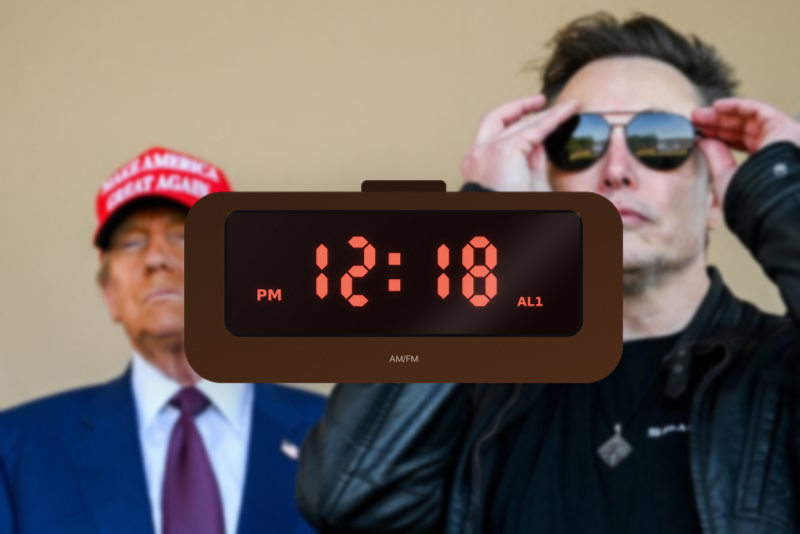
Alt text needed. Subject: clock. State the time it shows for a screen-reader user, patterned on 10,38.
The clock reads 12,18
